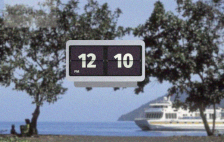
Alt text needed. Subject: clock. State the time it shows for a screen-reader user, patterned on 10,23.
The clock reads 12,10
